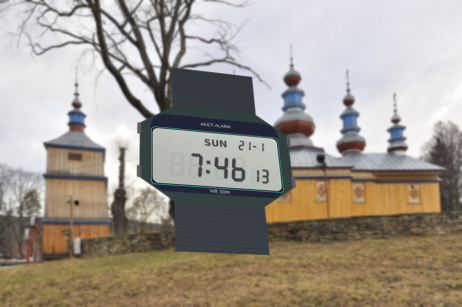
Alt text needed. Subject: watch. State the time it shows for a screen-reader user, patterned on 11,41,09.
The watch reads 7,46,13
